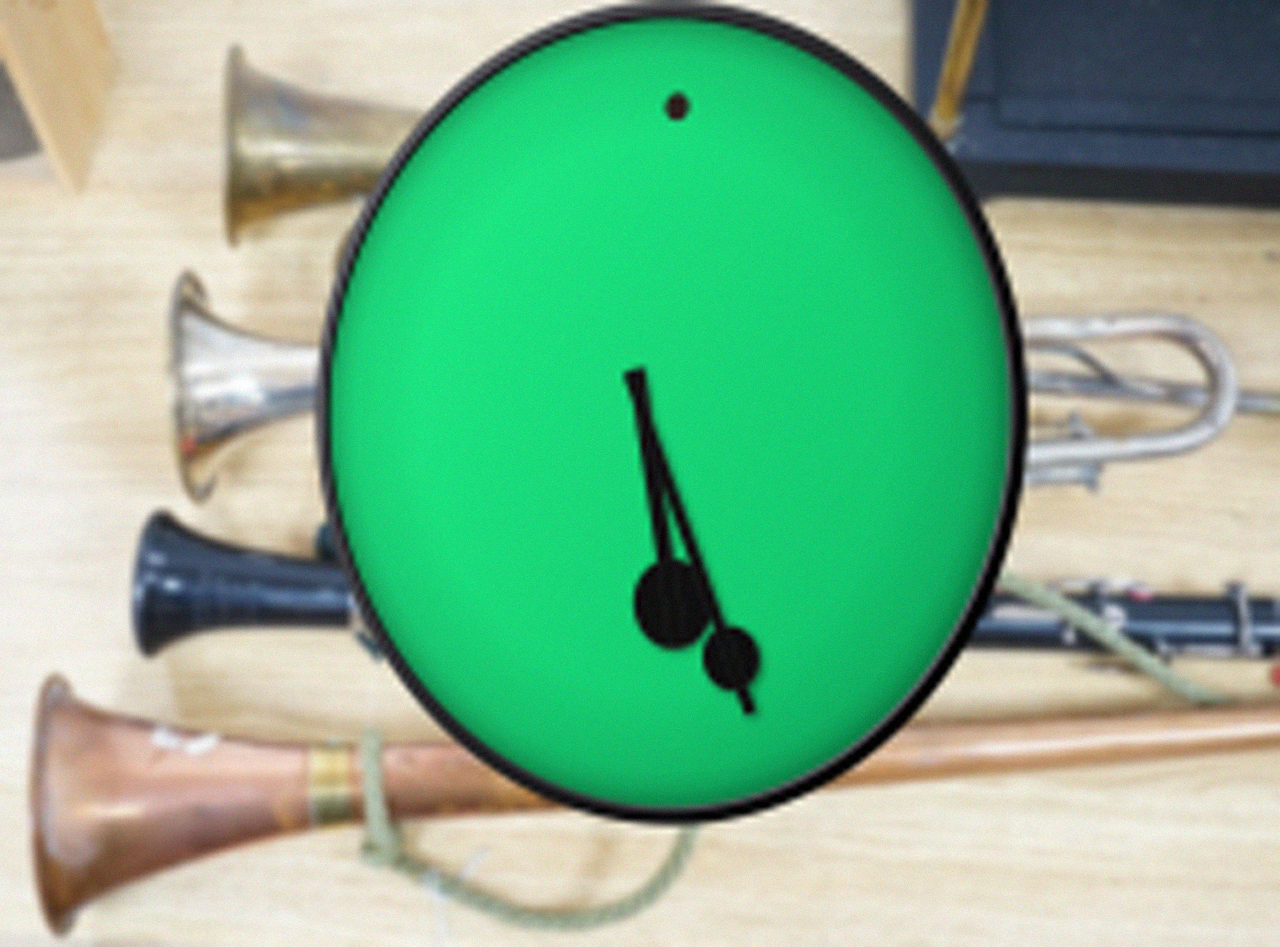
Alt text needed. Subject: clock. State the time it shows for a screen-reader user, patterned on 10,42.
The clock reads 5,25
